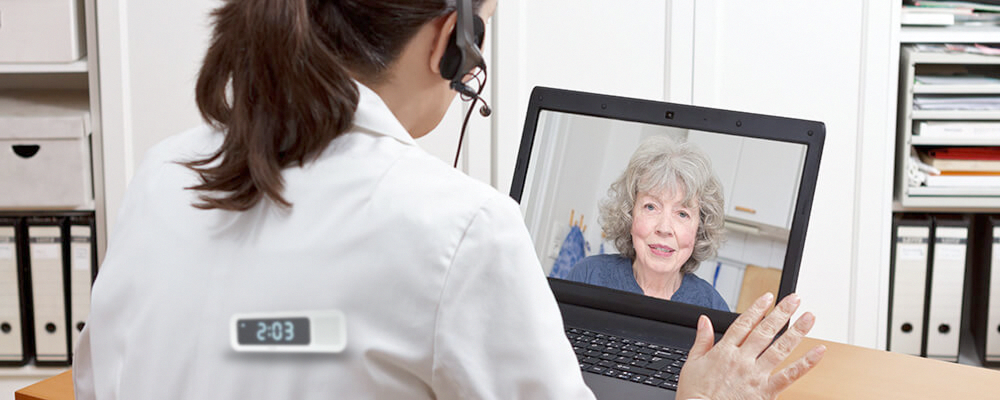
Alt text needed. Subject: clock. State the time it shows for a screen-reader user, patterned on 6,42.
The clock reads 2,03
